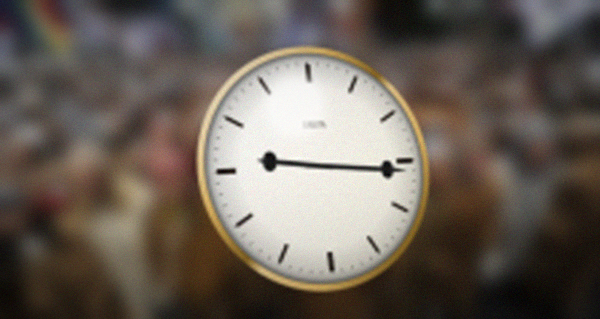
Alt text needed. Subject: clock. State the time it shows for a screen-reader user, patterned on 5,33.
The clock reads 9,16
